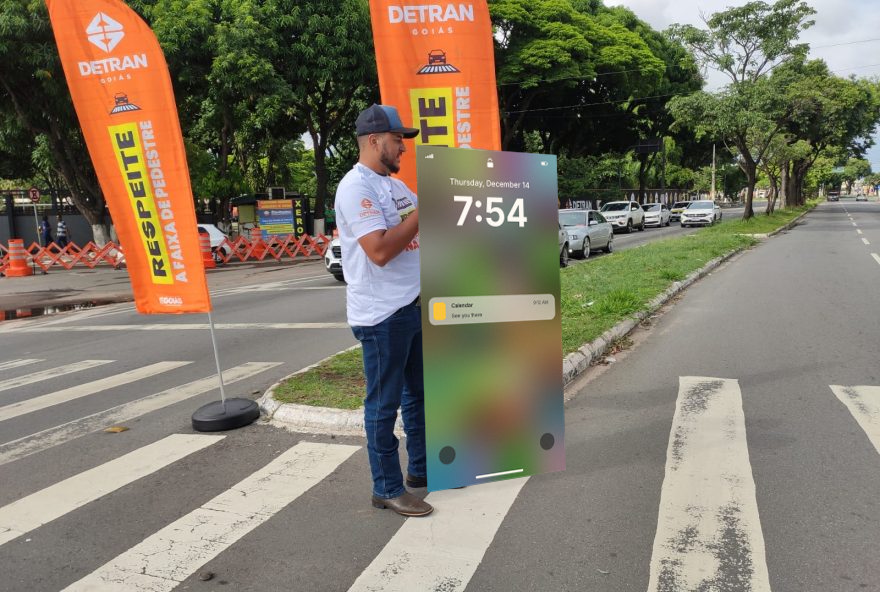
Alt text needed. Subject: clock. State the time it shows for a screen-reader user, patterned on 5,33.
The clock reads 7,54
